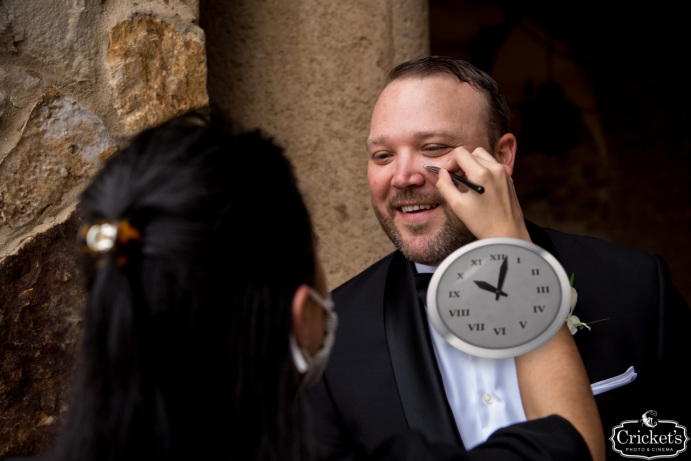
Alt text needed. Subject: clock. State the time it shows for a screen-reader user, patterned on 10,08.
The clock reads 10,02
